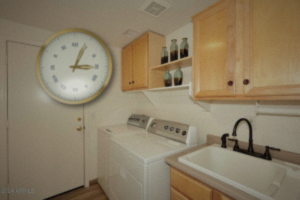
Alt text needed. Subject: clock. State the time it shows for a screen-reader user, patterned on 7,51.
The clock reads 3,04
